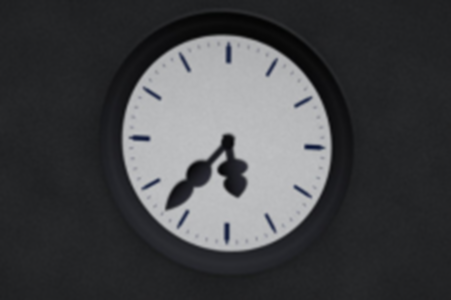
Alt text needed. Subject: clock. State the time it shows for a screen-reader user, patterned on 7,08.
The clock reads 5,37
